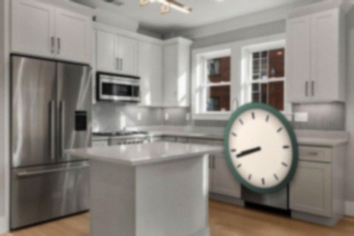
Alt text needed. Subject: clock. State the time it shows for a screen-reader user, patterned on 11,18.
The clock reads 8,43
